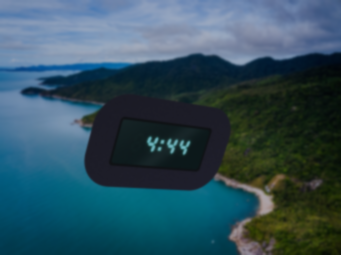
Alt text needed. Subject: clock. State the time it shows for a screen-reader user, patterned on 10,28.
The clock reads 4,44
